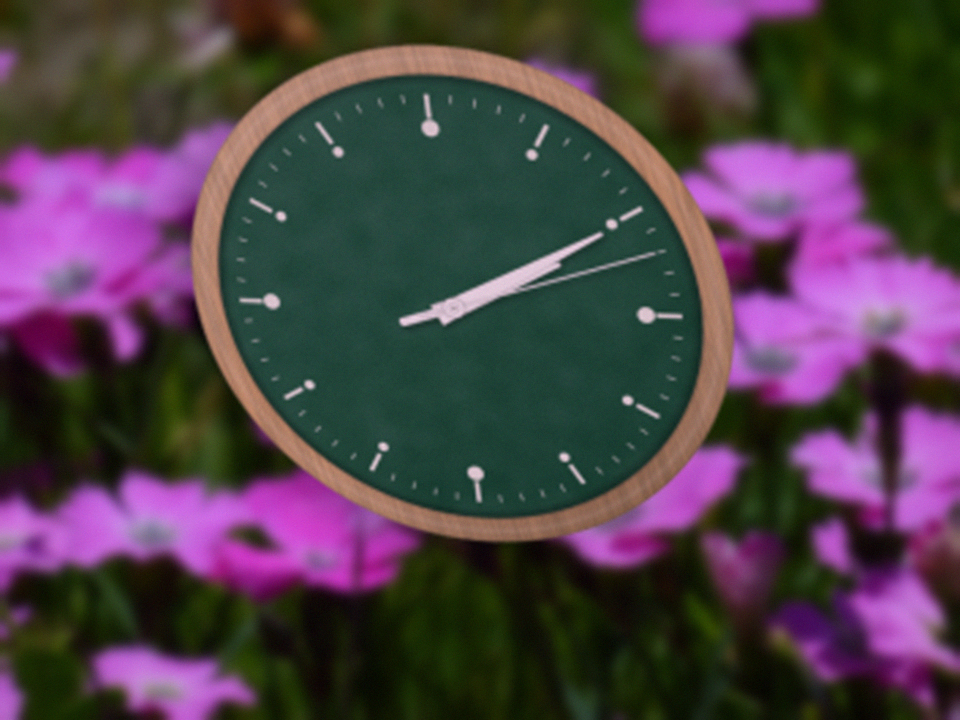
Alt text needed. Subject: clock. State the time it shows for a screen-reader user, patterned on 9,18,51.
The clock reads 2,10,12
